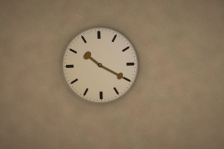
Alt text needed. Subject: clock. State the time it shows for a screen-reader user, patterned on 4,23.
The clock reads 10,20
